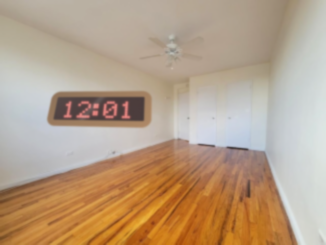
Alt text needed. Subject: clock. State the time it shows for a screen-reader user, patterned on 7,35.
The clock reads 12,01
